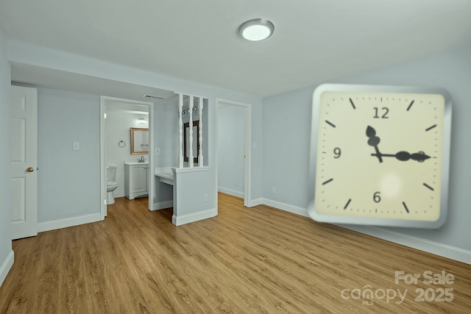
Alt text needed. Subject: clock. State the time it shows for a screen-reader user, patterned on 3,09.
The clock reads 11,15
